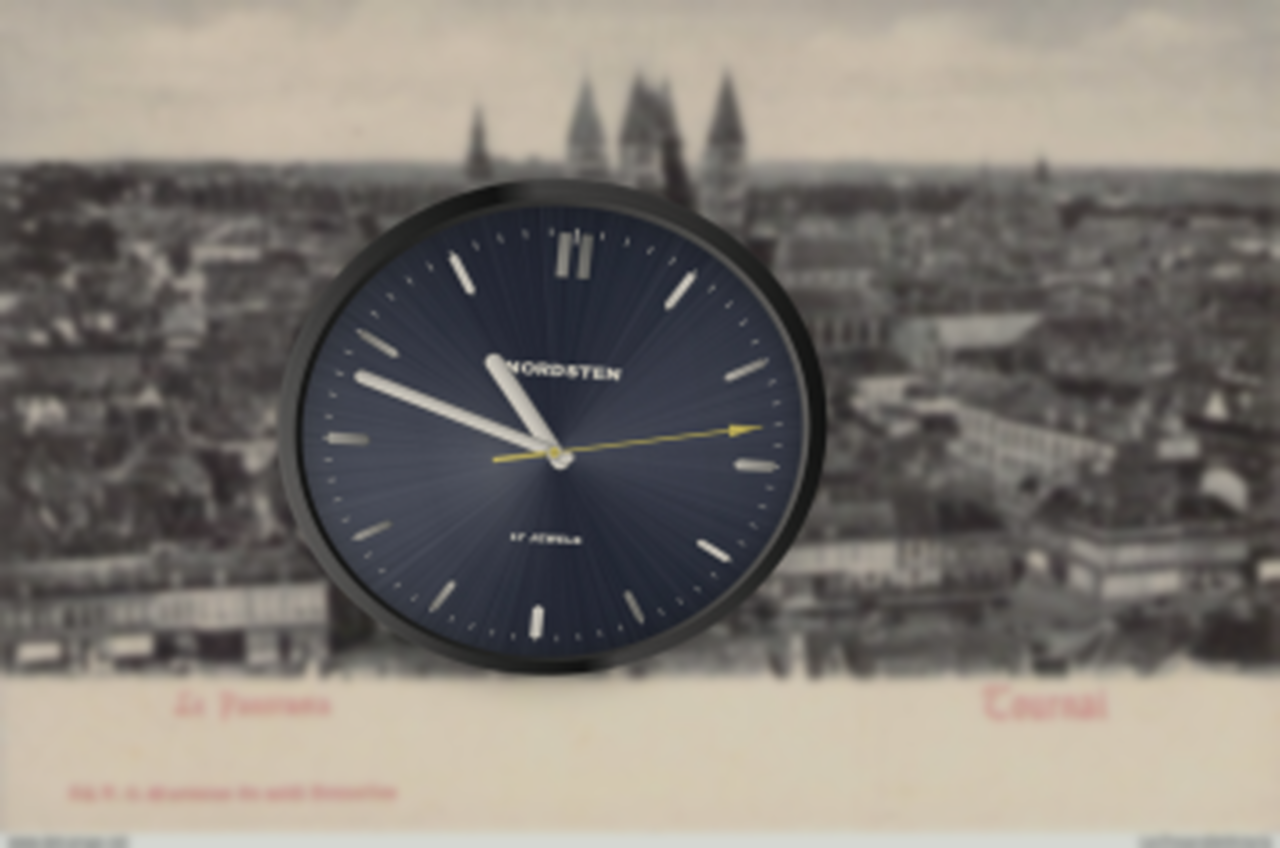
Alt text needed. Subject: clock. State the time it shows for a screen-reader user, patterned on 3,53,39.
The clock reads 10,48,13
